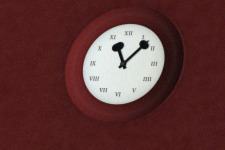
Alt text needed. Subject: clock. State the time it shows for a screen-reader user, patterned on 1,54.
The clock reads 11,07
